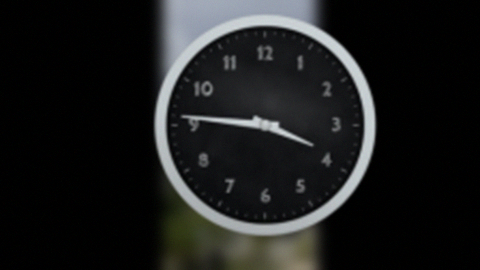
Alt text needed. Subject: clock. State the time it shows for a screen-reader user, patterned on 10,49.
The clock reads 3,46
